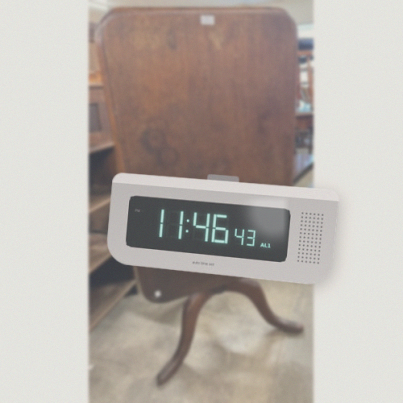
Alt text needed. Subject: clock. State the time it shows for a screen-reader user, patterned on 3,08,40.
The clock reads 11,46,43
